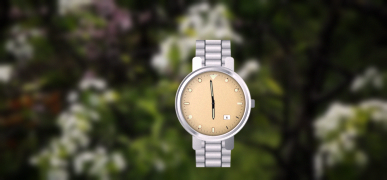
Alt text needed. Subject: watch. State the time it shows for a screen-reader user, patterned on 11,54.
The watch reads 5,59
